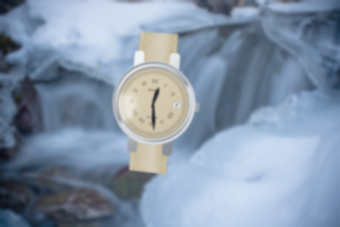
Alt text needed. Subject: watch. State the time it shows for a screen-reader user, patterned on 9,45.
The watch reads 12,29
